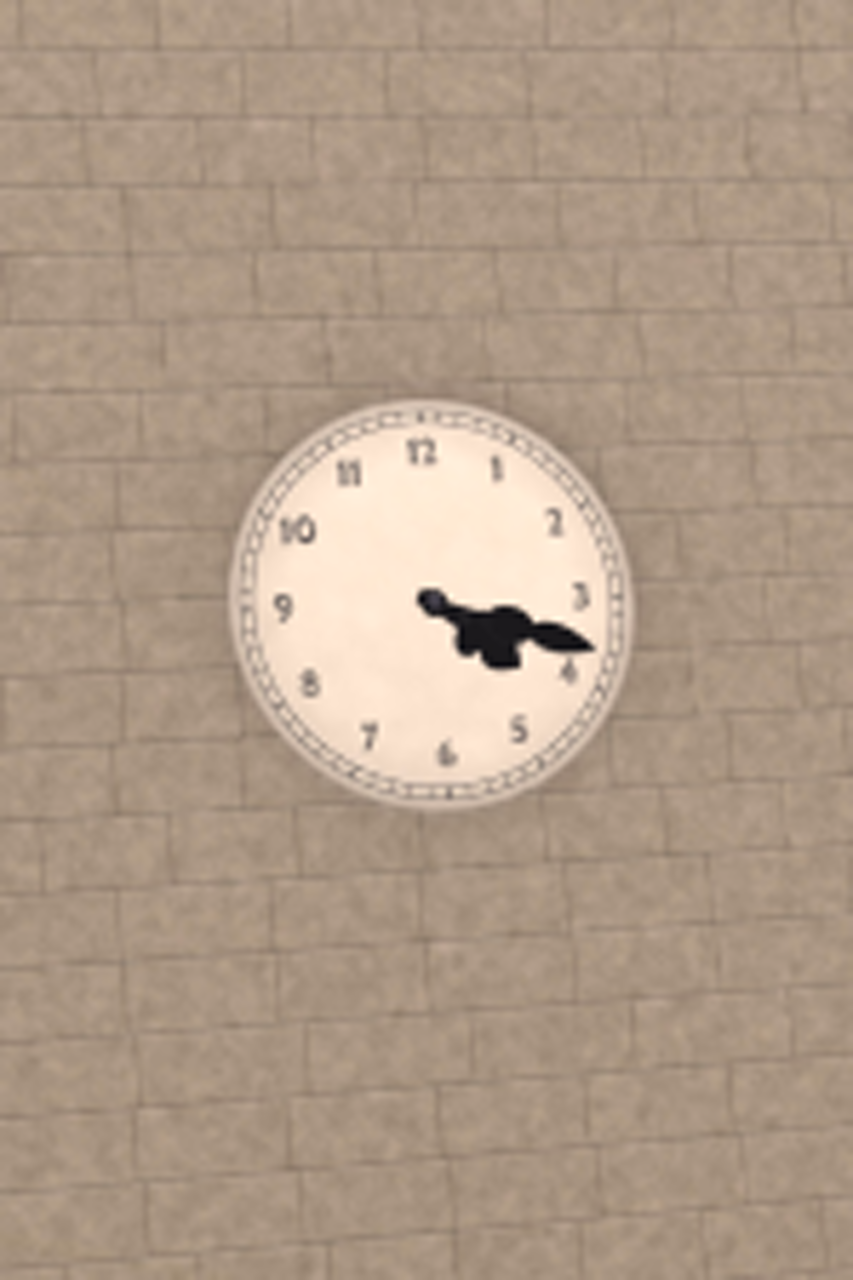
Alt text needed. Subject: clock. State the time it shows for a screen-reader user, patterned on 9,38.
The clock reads 4,18
